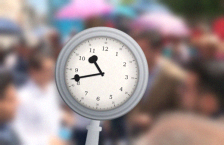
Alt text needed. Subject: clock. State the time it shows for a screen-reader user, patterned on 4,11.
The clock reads 10,42
